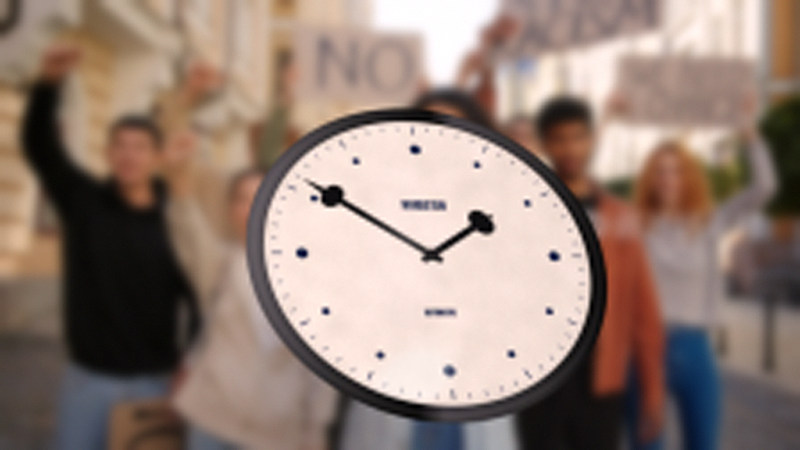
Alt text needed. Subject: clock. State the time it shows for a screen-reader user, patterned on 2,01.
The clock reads 1,51
